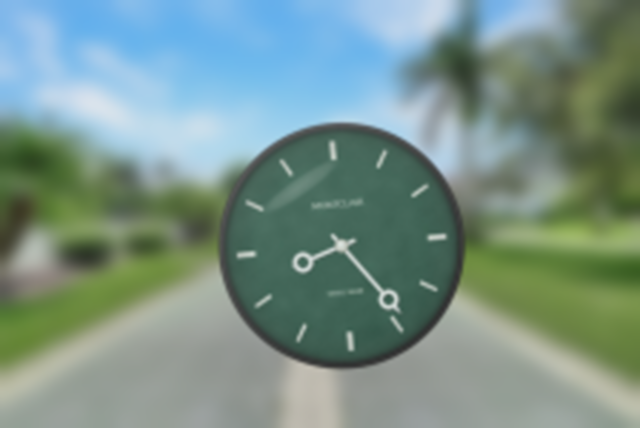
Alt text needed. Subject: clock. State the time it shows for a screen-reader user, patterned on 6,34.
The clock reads 8,24
